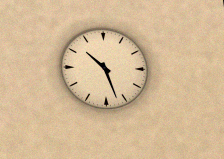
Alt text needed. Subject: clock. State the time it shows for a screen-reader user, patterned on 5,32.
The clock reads 10,27
